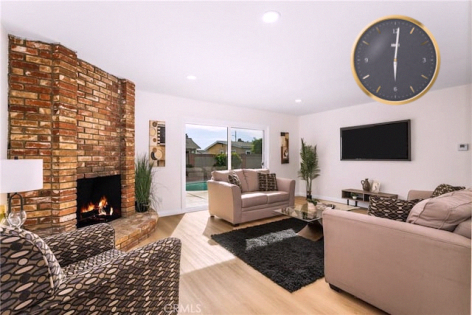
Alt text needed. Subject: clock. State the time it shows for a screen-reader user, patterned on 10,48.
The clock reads 6,01
